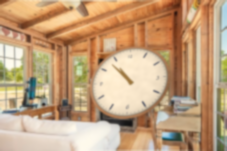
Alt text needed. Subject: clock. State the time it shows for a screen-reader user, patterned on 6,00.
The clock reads 10,53
